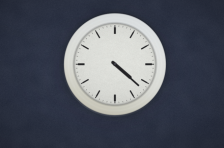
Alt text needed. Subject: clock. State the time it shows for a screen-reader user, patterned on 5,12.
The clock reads 4,22
